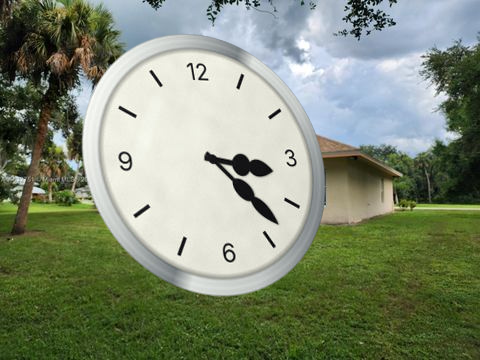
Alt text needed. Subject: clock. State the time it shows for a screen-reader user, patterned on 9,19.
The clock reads 3,23
